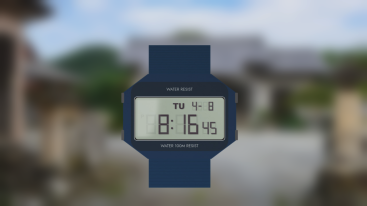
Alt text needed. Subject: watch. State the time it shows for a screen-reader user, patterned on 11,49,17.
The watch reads 8,16,45
